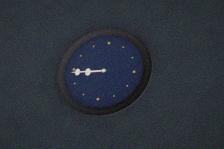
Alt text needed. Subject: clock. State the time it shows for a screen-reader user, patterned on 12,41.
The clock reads 8,44
